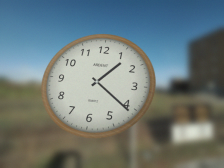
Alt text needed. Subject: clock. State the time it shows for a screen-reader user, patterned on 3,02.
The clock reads 1,21
